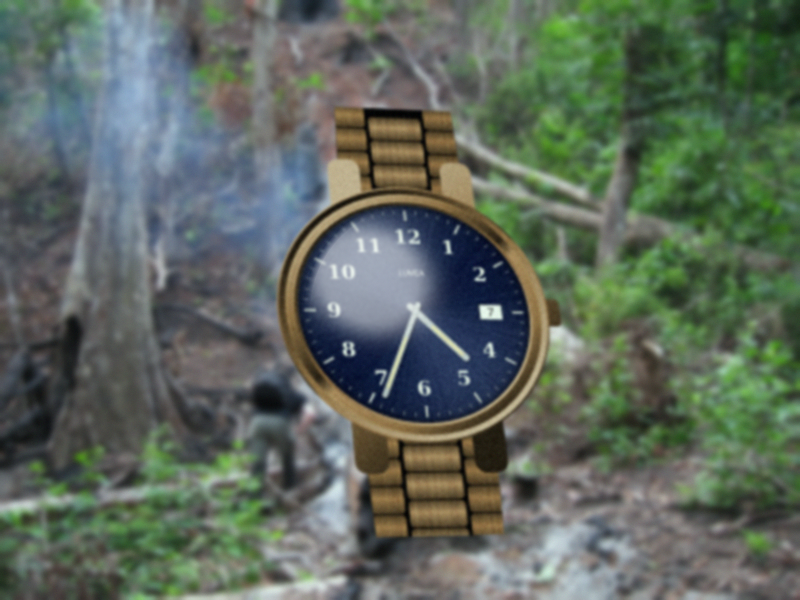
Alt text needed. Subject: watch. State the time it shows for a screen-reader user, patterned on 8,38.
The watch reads 4,34
